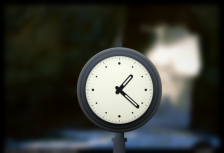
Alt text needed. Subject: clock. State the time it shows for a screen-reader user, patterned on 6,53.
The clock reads 1,22
